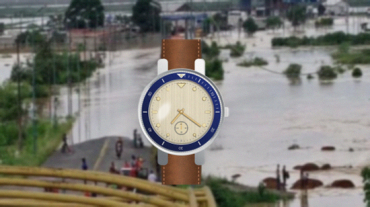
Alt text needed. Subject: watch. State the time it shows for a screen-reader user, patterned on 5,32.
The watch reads 7,21
